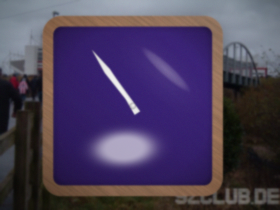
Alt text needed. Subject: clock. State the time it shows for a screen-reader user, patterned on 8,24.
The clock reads 10,54
